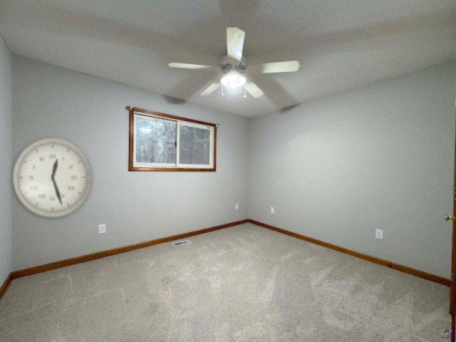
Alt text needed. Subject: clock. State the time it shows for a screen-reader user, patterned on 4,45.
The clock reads 12,27
